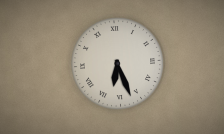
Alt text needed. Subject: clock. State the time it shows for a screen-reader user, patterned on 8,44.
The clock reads 6,27
